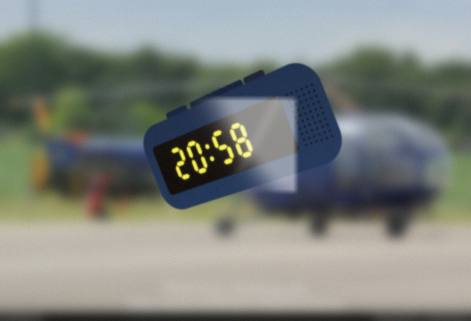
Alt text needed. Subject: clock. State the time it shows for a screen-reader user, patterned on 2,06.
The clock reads 20,58
